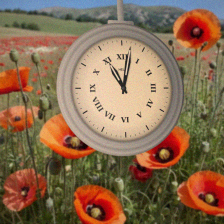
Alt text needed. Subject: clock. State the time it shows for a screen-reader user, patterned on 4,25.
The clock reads 11,02
